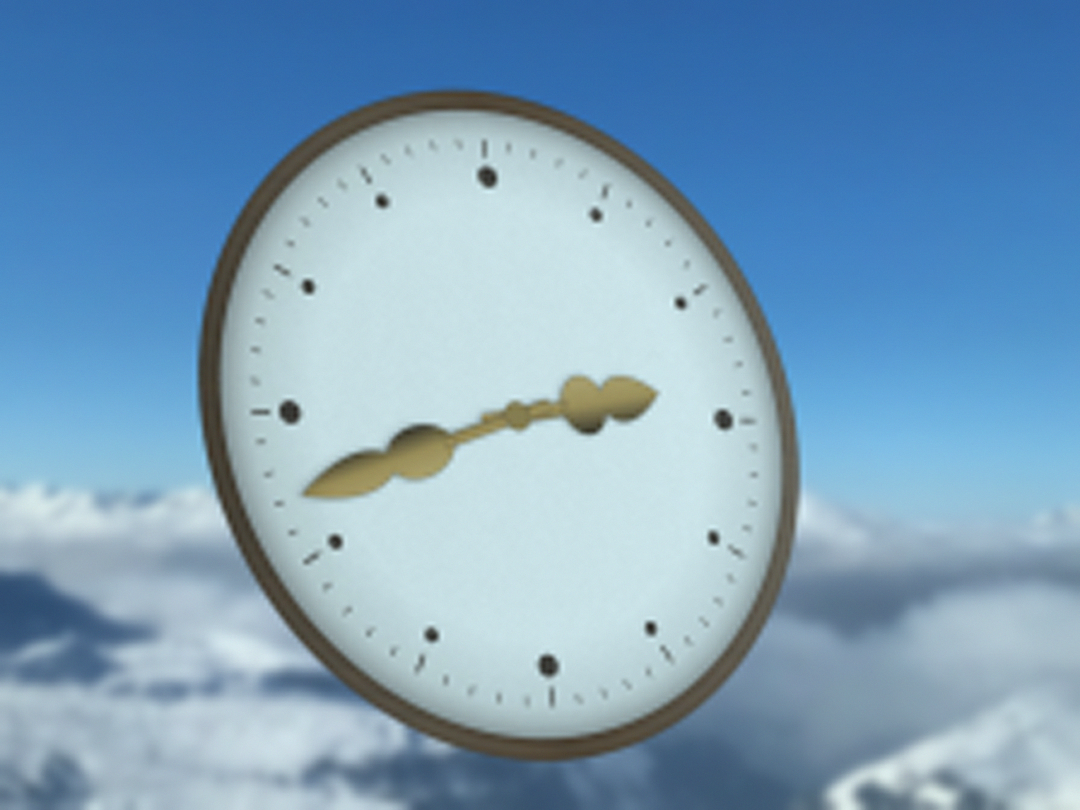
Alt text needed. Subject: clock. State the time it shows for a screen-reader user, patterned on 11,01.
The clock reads 2,42
